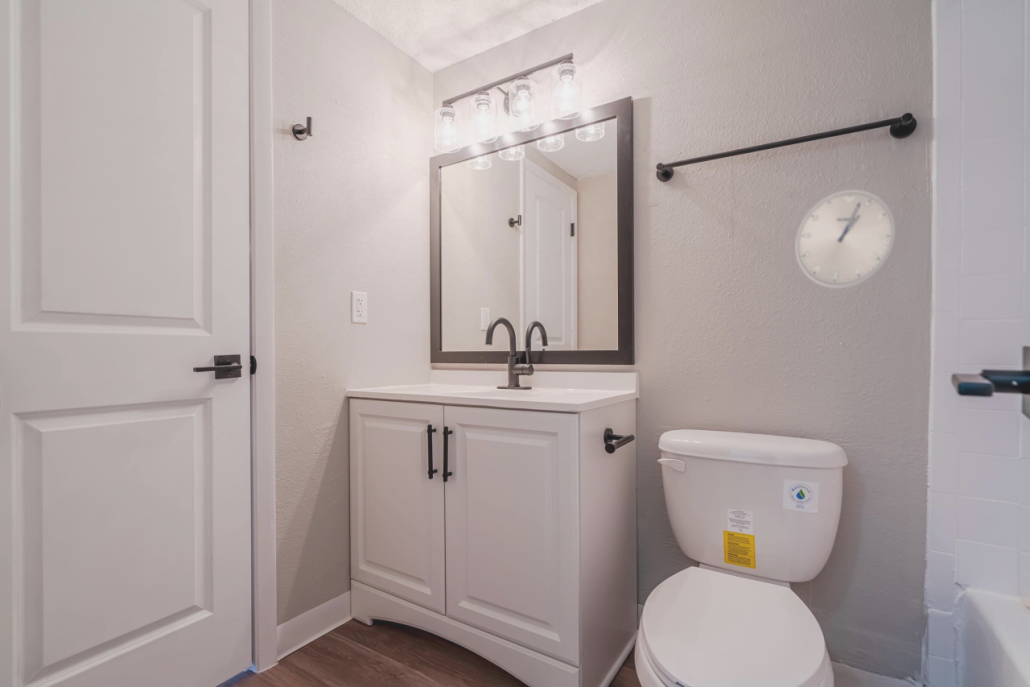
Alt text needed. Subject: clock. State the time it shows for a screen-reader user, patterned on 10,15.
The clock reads 1,03
